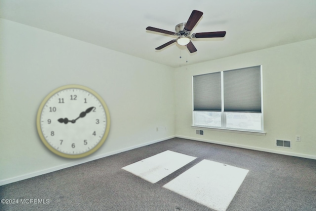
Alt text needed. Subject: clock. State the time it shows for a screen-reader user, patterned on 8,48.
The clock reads 9,09
